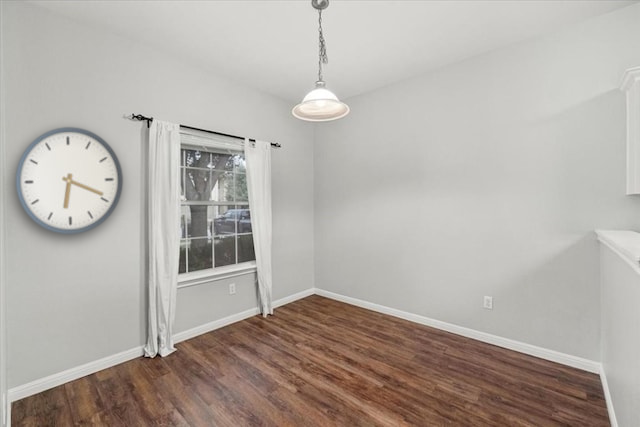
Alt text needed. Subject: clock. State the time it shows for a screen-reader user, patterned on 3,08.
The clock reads 6,19
